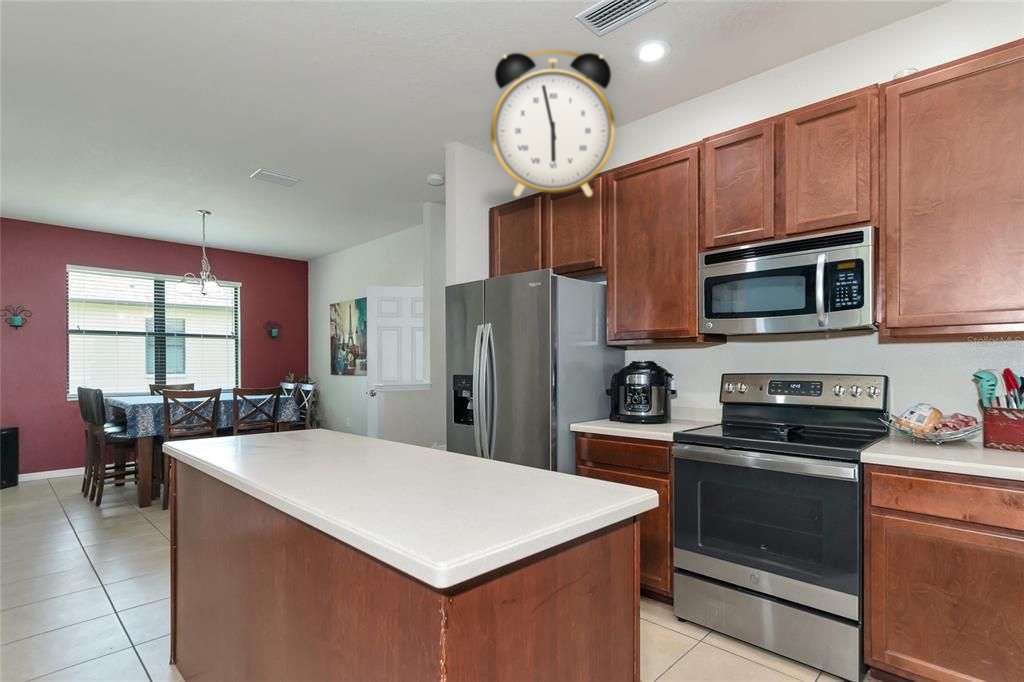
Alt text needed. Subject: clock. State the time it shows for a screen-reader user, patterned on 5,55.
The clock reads 5,58
